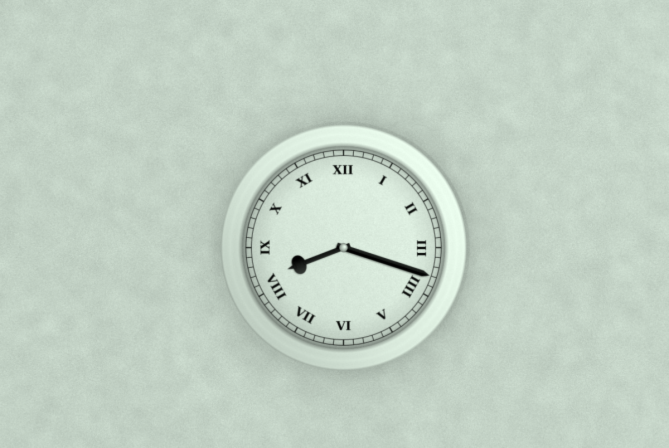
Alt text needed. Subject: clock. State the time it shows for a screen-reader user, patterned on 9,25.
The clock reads 8,18
